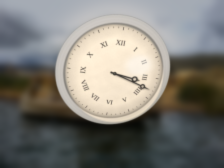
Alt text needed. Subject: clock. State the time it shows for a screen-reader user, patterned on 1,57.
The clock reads 3,18
